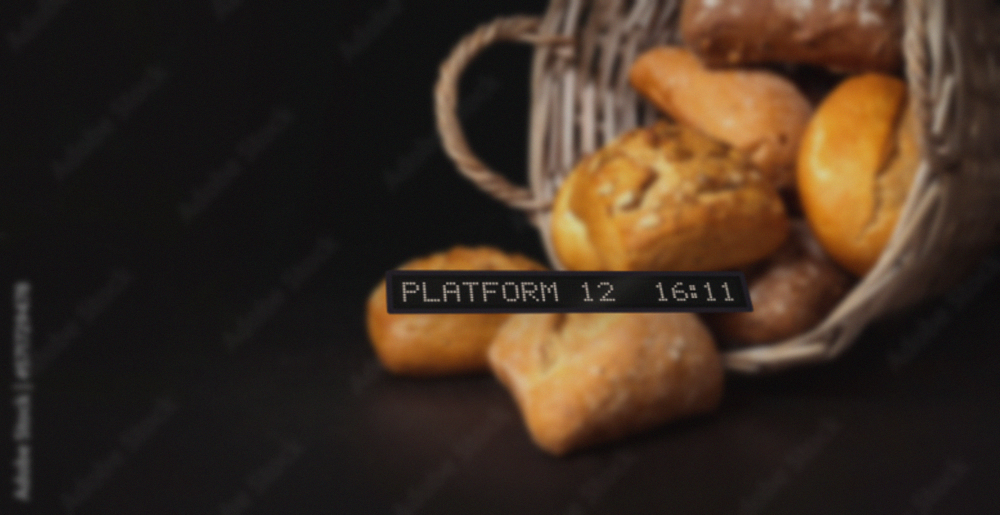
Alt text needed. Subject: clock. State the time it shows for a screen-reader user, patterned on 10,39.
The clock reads 16,11
